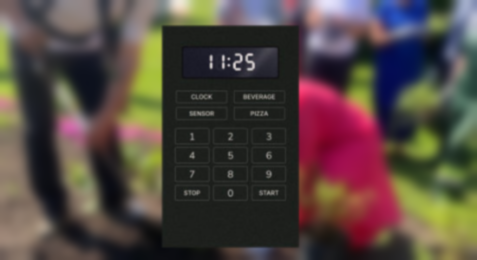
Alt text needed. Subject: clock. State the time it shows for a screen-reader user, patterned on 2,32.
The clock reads 11,25
